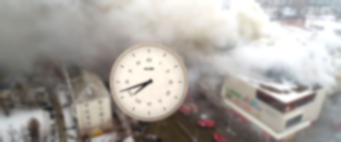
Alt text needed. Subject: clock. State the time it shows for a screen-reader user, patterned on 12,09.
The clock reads 7,42
